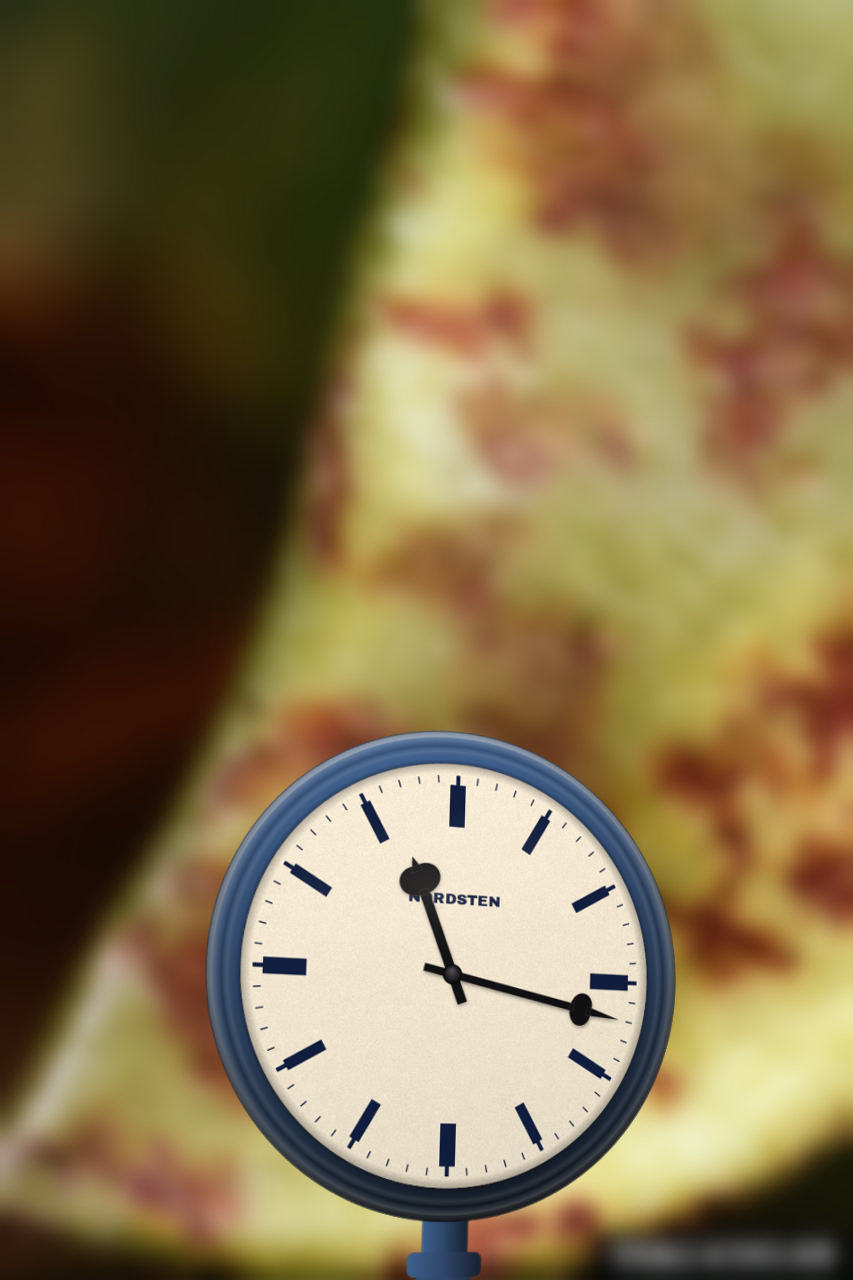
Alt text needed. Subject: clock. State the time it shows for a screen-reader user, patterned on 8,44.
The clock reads 11,17
